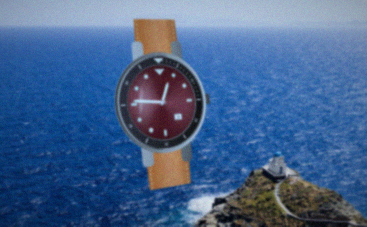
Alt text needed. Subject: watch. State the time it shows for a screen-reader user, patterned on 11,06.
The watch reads 12,46
